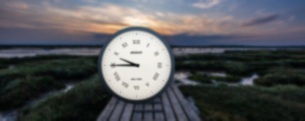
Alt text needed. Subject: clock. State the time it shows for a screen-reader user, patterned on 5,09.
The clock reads 9,45
